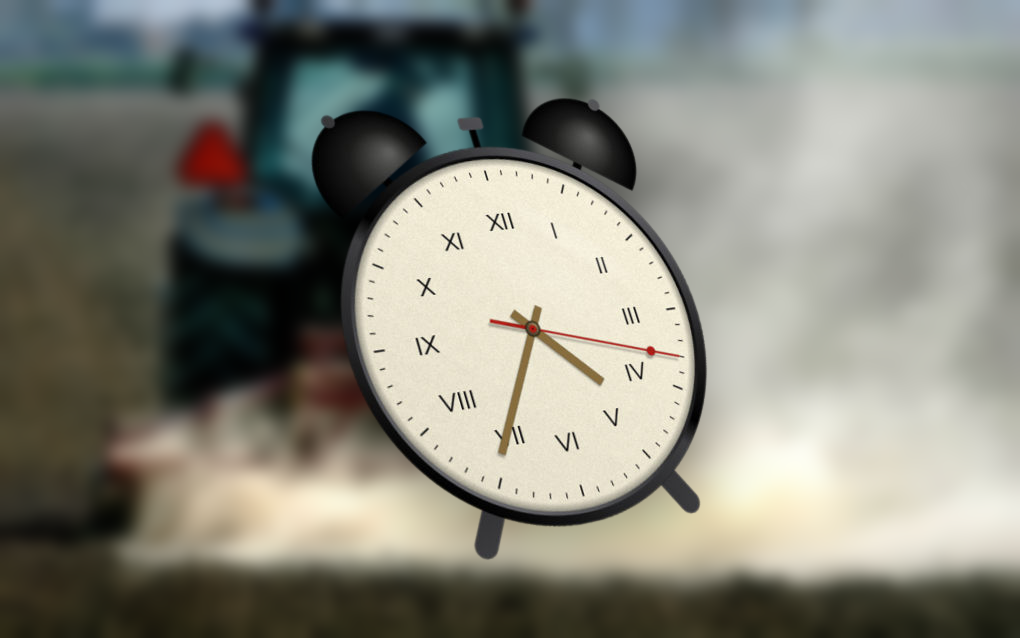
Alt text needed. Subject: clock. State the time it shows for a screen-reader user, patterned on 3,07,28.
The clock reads 4,35,18
